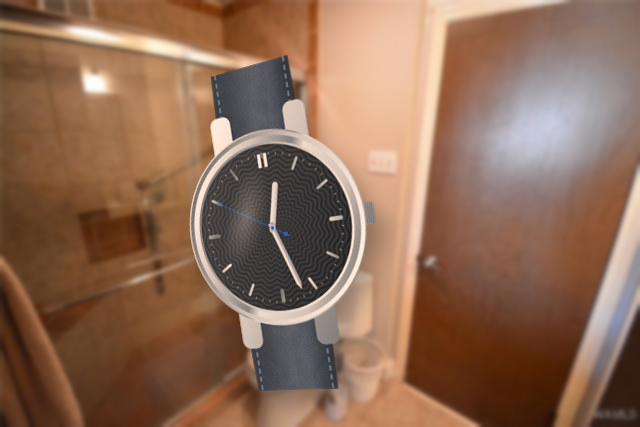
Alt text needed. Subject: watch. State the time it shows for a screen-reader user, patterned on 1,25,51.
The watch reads 12,26,50
